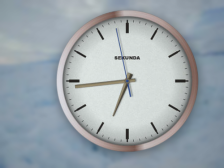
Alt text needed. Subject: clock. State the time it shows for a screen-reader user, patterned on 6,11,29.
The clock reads 6,43,58
